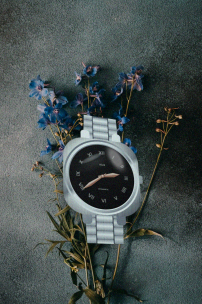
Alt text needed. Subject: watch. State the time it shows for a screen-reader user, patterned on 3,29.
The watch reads 2,39
